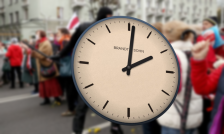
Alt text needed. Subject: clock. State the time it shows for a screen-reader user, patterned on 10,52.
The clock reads 2,01
